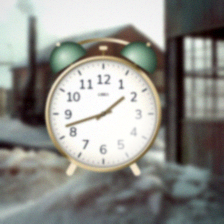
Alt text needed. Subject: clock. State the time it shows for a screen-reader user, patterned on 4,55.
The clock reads 1,42
